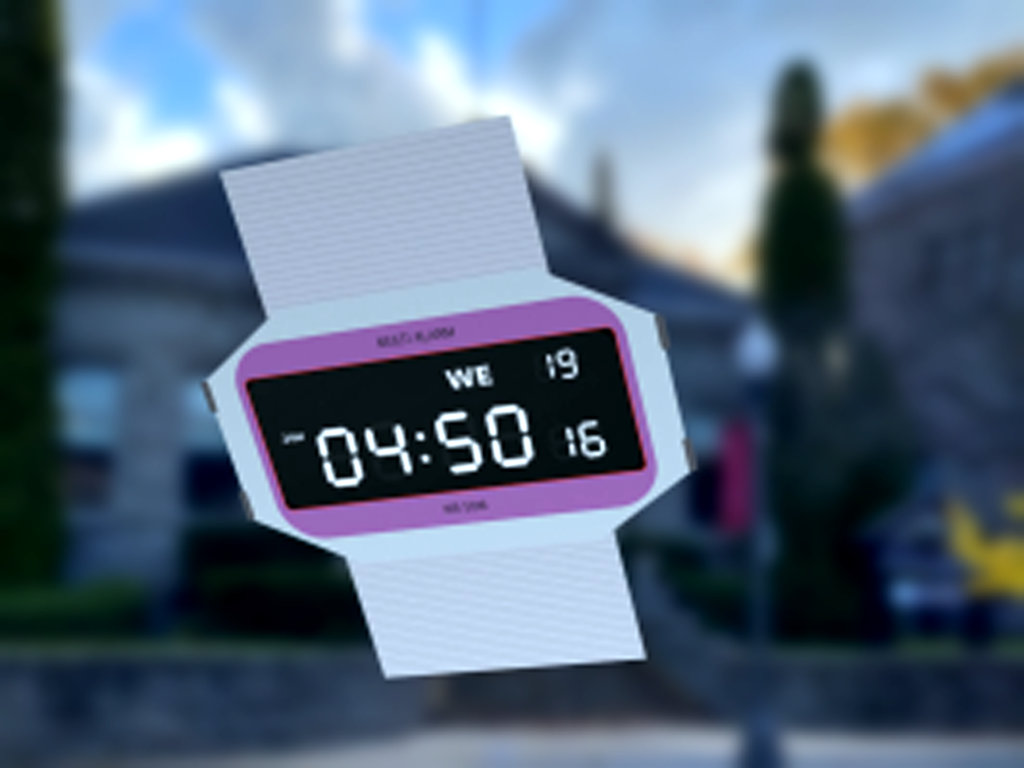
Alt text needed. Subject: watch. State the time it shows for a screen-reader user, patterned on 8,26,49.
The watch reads 4,50,16
